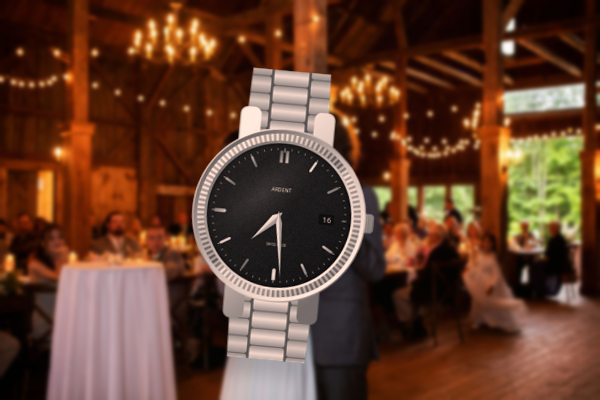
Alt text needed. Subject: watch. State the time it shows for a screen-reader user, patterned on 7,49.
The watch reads 7,29
